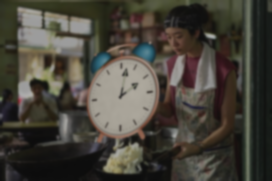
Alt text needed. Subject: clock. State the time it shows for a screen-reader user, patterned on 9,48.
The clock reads 2,02
